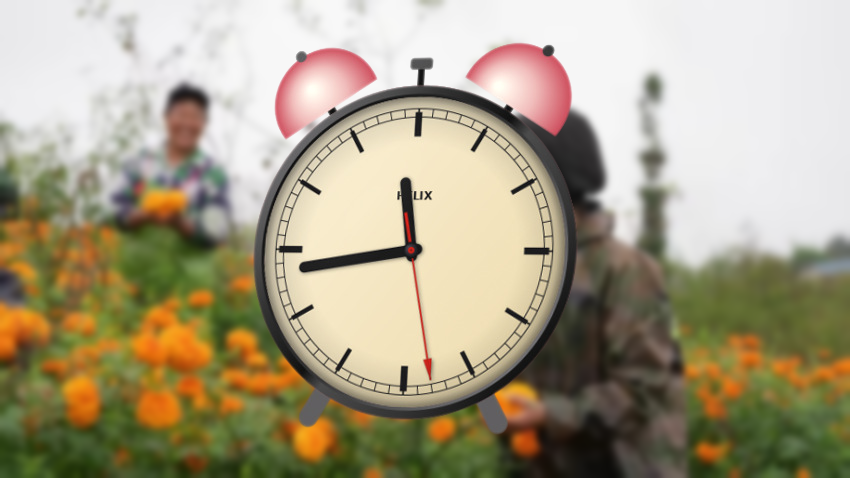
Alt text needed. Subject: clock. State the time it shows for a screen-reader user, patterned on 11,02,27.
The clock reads 11,43,28
